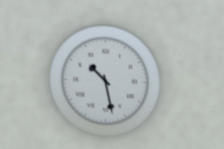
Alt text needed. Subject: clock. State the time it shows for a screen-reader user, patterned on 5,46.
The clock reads 10,28
